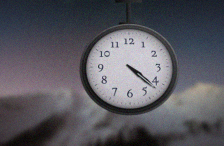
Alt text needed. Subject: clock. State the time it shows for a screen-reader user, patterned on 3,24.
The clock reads 4,22
